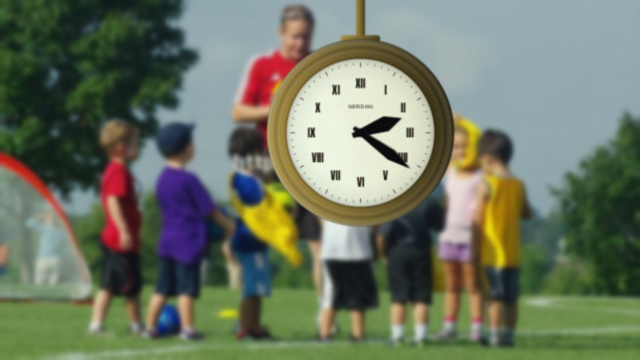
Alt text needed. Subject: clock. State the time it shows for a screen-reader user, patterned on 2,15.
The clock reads 2,21
